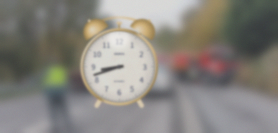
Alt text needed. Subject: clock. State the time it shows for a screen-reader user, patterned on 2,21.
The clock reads 8,42
